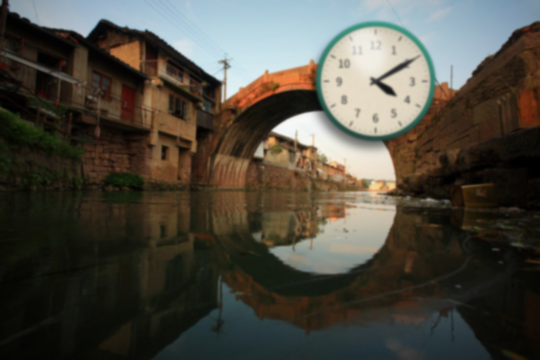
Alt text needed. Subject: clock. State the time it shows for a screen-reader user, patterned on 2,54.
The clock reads 4,10
